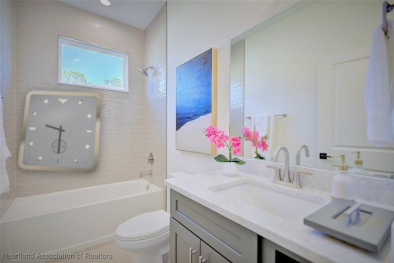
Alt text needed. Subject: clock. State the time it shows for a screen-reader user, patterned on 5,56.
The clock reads 9,30
